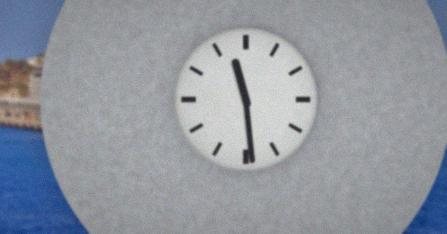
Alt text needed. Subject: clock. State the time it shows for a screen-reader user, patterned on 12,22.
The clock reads 11,29
